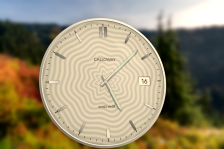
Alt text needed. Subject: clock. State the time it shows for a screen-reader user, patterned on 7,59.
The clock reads 5,08
